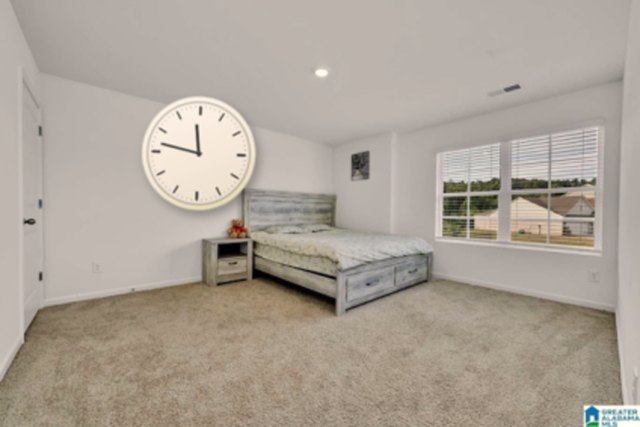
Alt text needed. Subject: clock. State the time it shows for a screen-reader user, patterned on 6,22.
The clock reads 11,47
